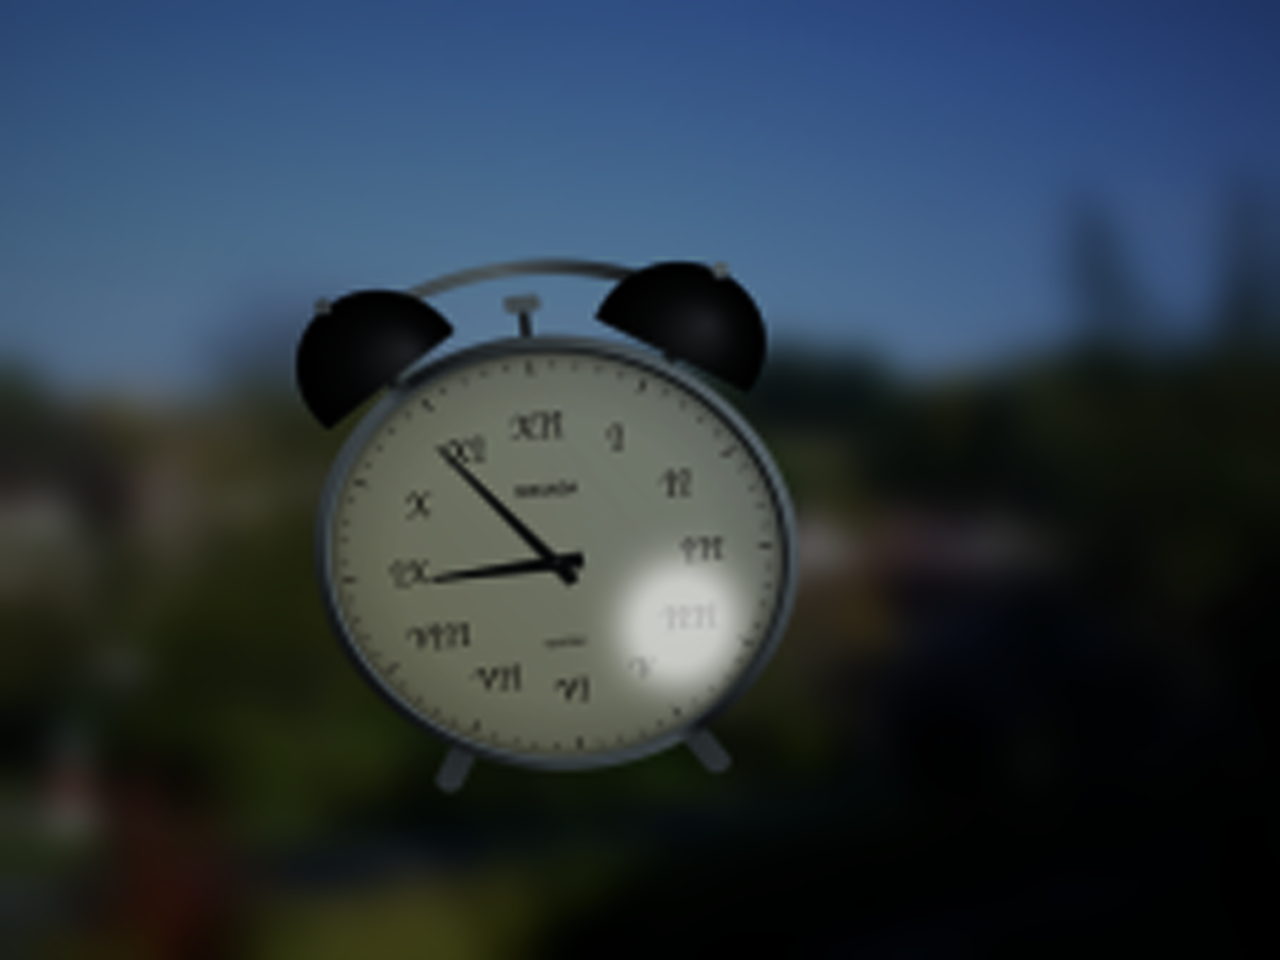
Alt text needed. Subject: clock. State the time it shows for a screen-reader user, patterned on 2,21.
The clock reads 8,54
